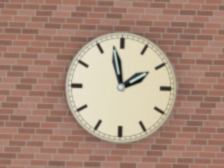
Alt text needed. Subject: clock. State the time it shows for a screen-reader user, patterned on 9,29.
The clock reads 1,58
